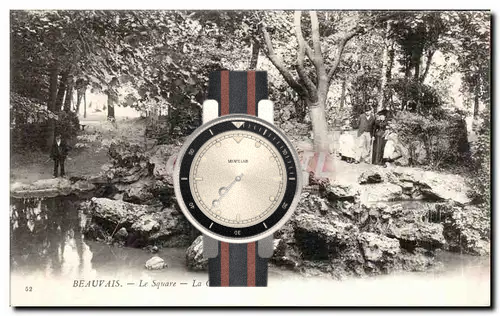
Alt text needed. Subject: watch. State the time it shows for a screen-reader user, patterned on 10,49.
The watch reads 7,37
